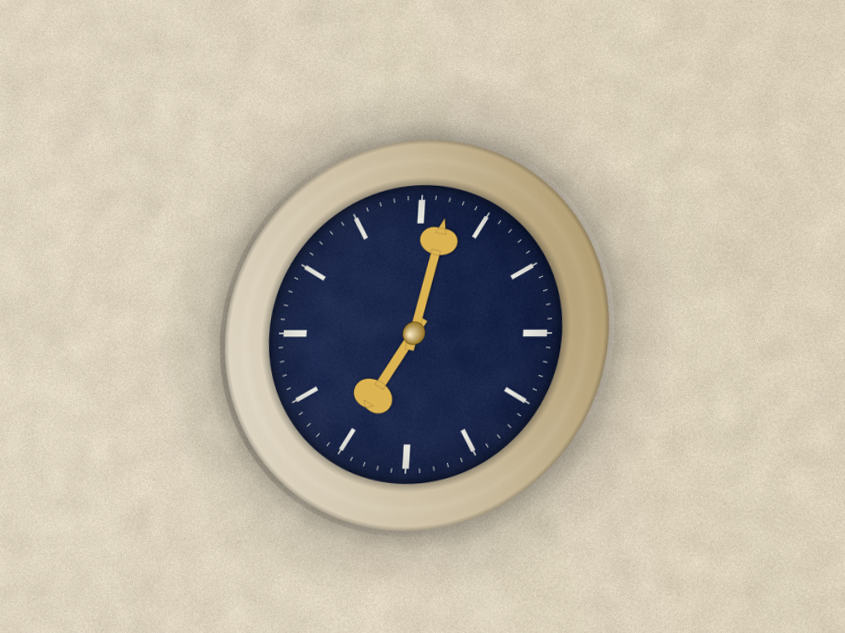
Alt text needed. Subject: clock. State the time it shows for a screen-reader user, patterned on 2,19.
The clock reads 7,02
